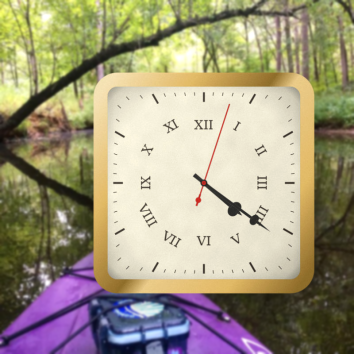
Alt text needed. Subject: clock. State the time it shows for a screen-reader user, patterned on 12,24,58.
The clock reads 4,21,03
